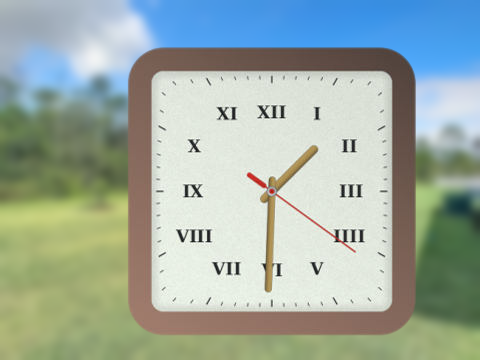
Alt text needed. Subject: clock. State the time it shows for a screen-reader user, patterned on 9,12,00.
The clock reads 1,30,21
